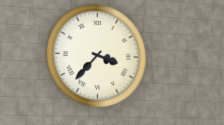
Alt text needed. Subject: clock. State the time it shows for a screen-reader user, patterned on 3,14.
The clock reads 3,37
